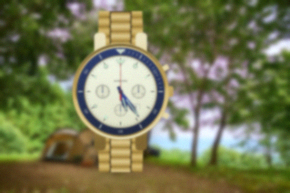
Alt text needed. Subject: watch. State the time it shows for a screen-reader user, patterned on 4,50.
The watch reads 5,24
